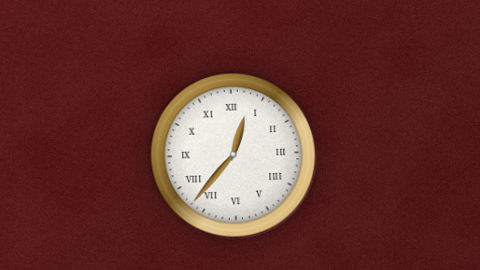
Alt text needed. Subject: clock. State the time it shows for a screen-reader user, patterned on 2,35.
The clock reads 12,37
